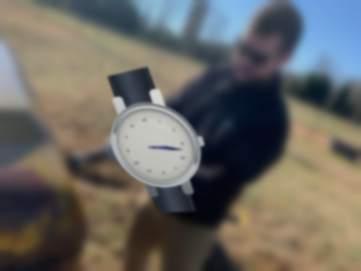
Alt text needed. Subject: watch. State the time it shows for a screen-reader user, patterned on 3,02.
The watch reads 3,17
